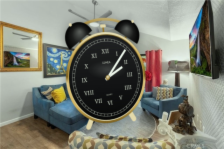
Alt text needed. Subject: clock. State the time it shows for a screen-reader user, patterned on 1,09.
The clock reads 2,07
